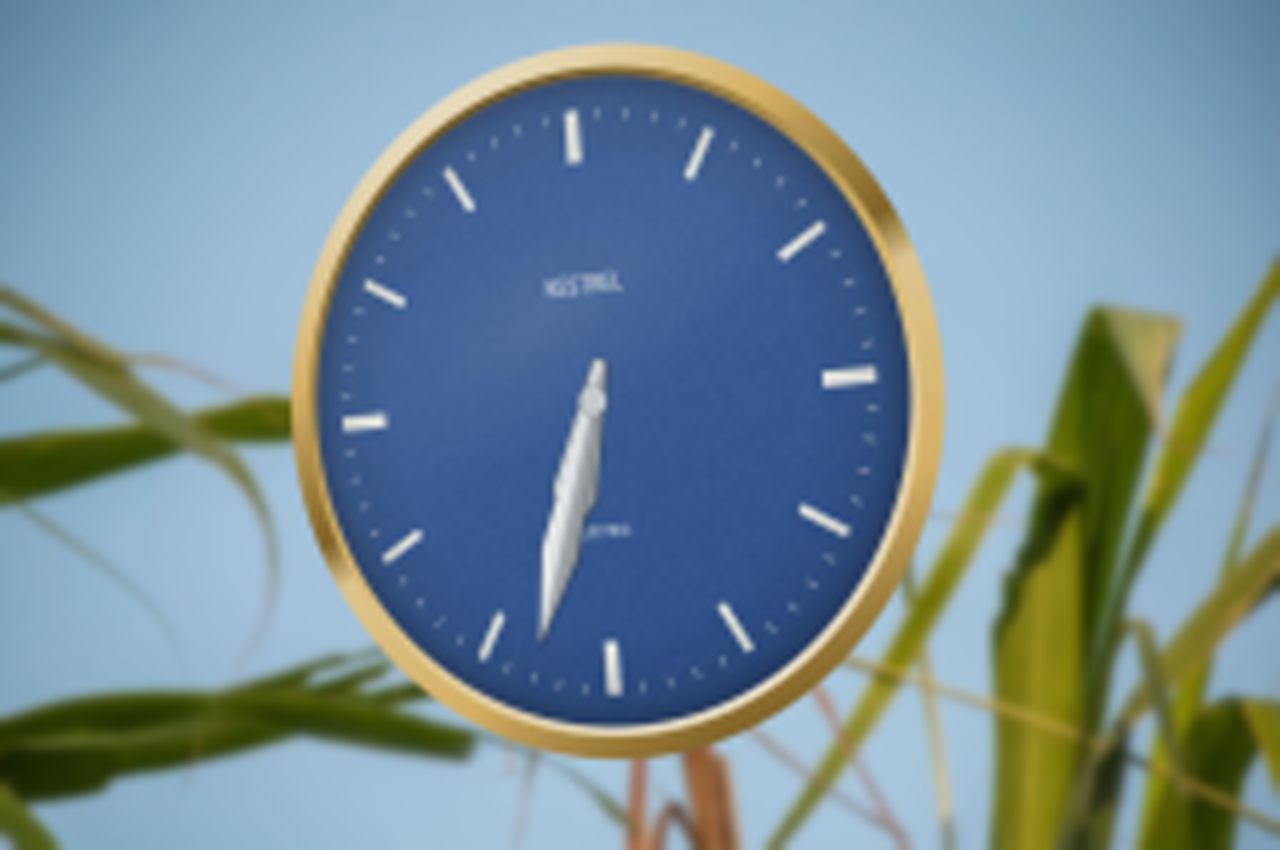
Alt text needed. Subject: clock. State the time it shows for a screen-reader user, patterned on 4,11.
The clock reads 6,33
